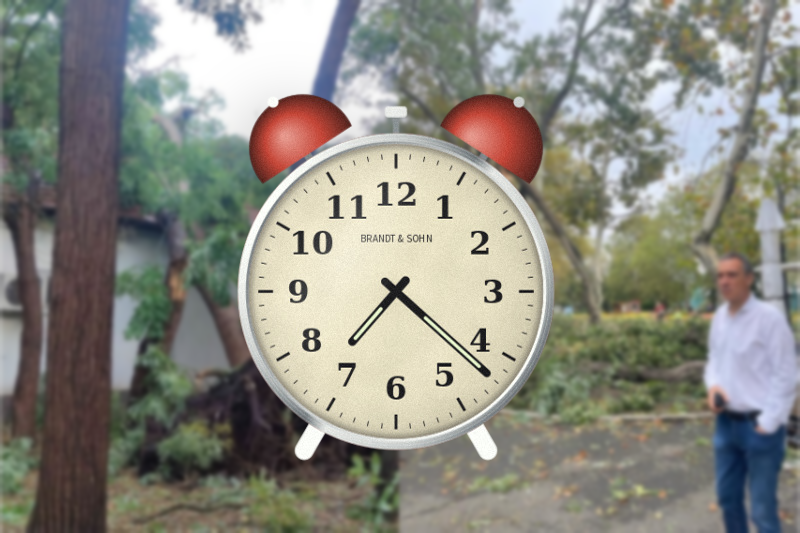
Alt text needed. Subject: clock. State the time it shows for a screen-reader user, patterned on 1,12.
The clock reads 7,22
